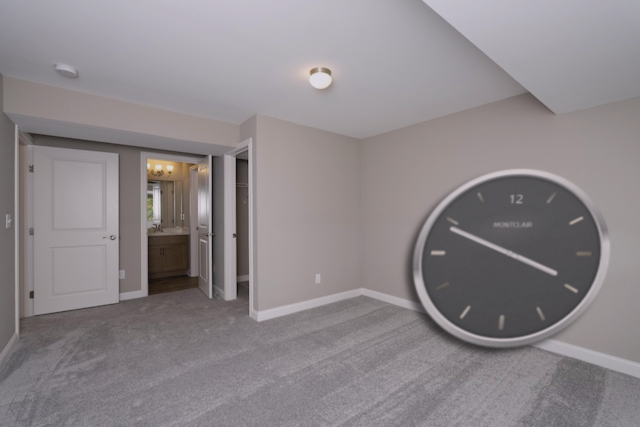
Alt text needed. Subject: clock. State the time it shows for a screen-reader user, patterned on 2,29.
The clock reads 3,49
